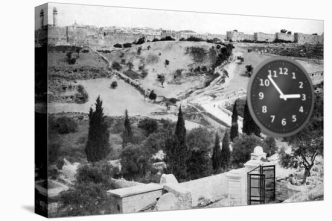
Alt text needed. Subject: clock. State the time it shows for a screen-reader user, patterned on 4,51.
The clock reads 2,53
